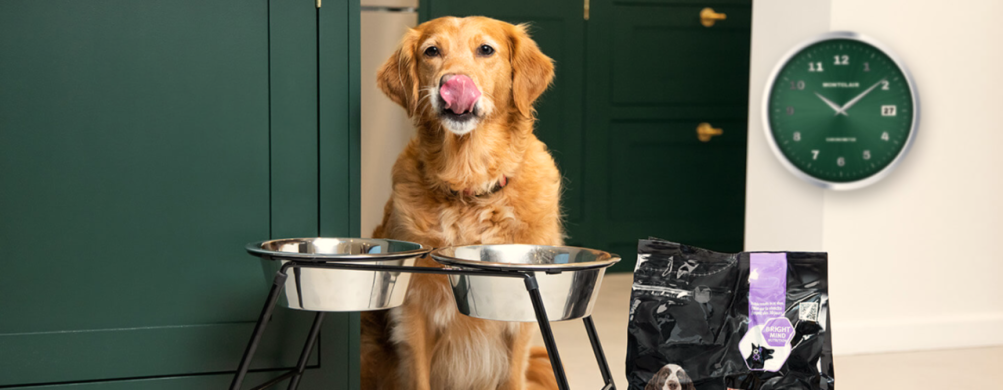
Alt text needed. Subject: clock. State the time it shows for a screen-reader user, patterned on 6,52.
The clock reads 10,09
